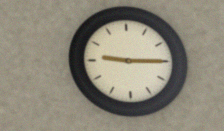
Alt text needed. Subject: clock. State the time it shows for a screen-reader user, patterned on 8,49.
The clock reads 9,15
